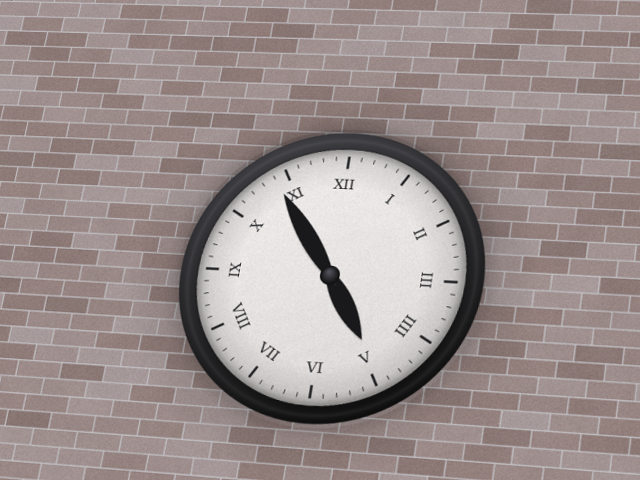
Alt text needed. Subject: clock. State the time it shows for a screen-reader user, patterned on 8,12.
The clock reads 4,54
